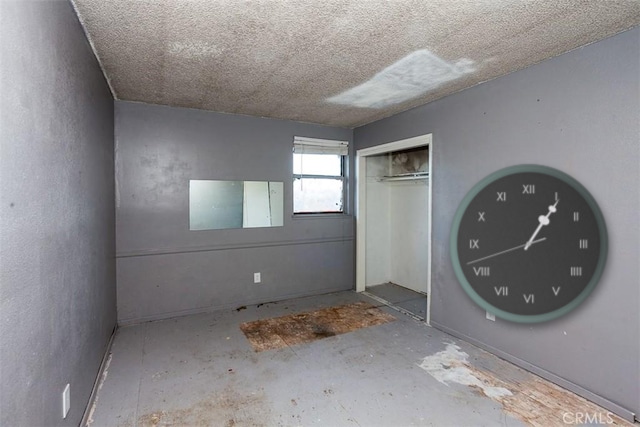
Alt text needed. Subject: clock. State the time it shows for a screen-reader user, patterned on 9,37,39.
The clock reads 1,05,42
